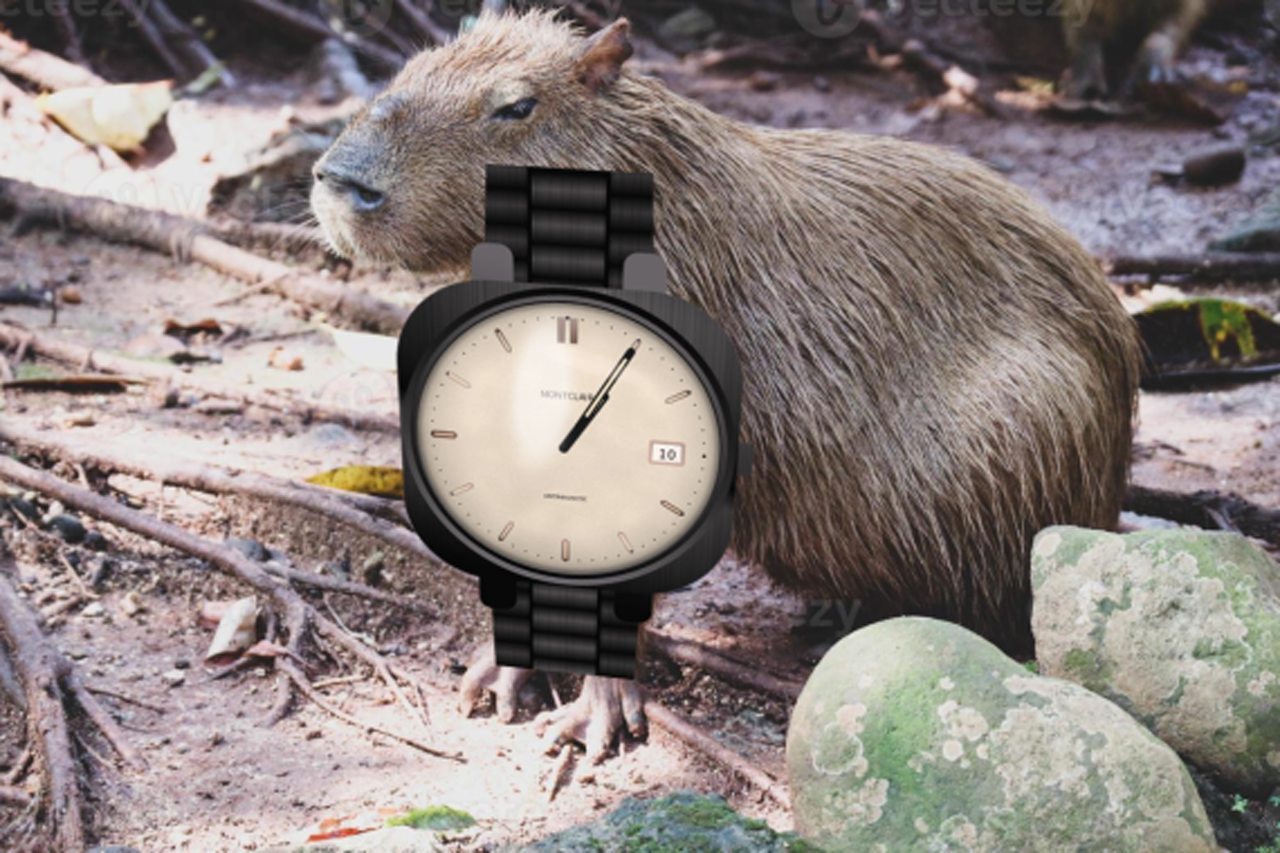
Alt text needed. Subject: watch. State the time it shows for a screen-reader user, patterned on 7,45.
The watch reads 1,05
